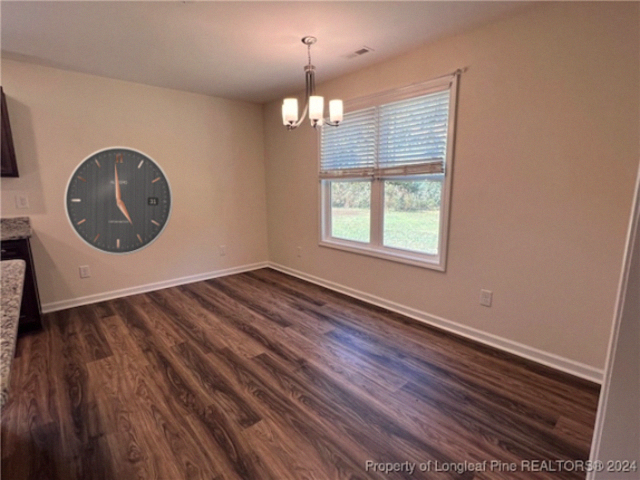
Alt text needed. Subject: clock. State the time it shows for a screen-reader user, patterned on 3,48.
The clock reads 4,59
